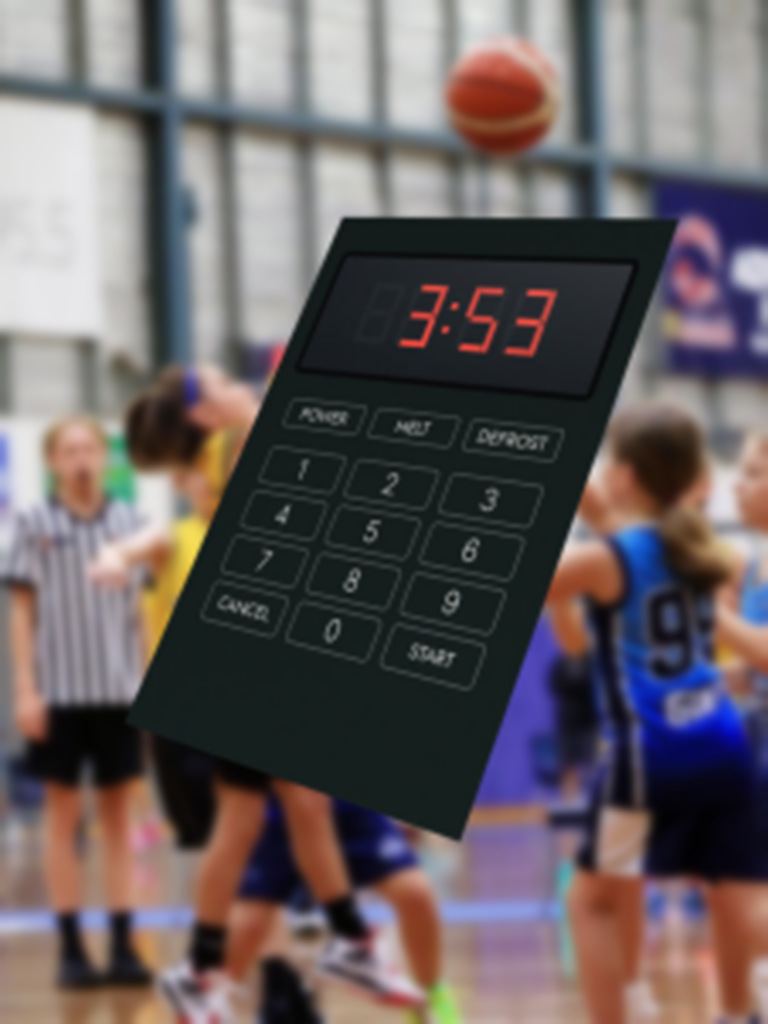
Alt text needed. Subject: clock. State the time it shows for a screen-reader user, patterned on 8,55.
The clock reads 3,53
